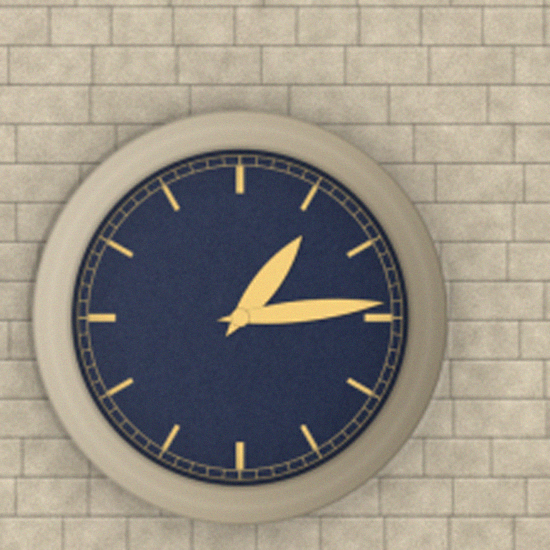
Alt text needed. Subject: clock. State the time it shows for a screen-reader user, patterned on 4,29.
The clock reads 1,14
